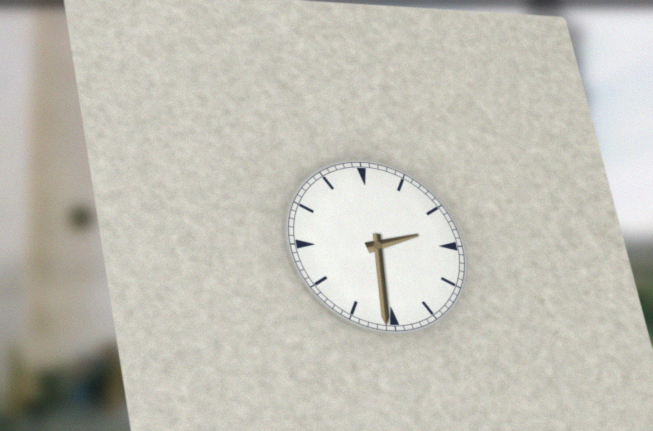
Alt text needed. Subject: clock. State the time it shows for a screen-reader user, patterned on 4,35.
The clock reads 2,31
